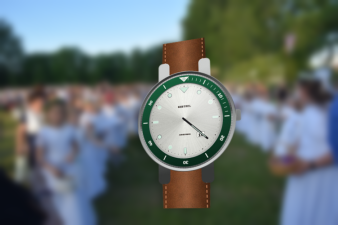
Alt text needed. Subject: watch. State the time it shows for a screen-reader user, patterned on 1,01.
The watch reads 4,22
